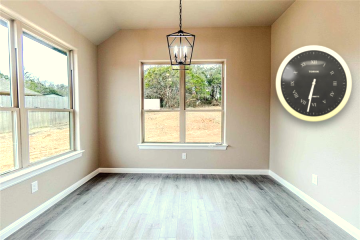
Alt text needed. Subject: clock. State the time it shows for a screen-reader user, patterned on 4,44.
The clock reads 6,32
